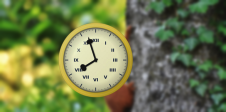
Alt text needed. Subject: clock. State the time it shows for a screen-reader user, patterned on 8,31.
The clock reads 7,57
